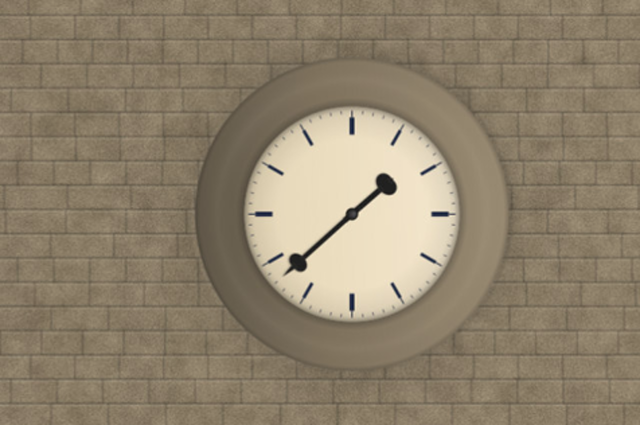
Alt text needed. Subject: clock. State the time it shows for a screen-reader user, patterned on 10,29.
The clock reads 1,38
